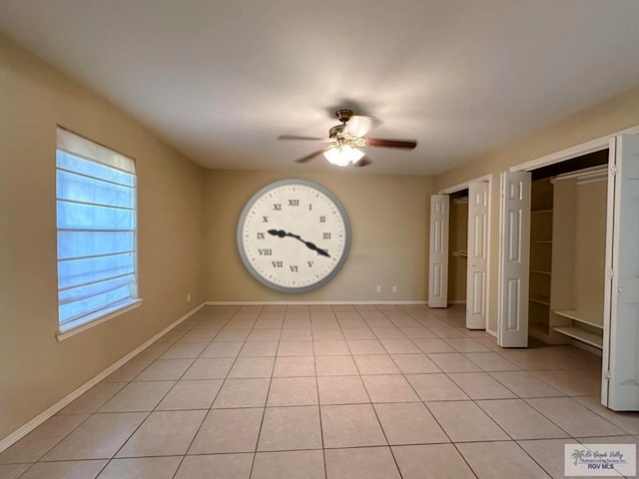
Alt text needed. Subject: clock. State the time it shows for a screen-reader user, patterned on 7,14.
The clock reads 9,20
